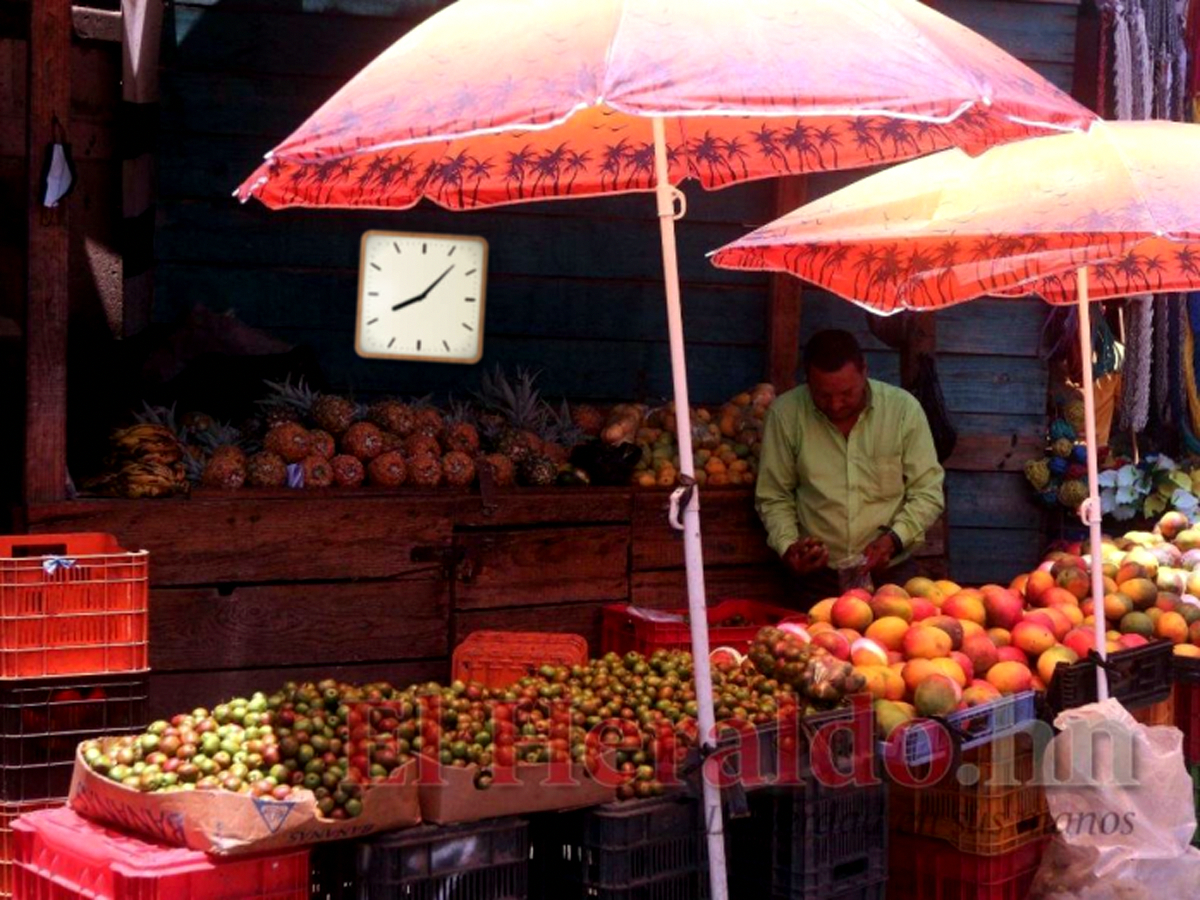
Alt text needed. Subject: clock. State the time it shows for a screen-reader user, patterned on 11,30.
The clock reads 8,07
